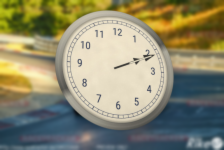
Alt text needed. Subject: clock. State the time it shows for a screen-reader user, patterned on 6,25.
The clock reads 2,11
